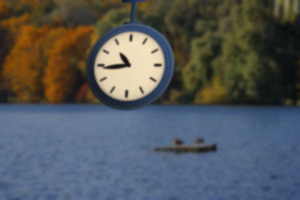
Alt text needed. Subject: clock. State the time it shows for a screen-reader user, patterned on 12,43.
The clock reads 10,44
